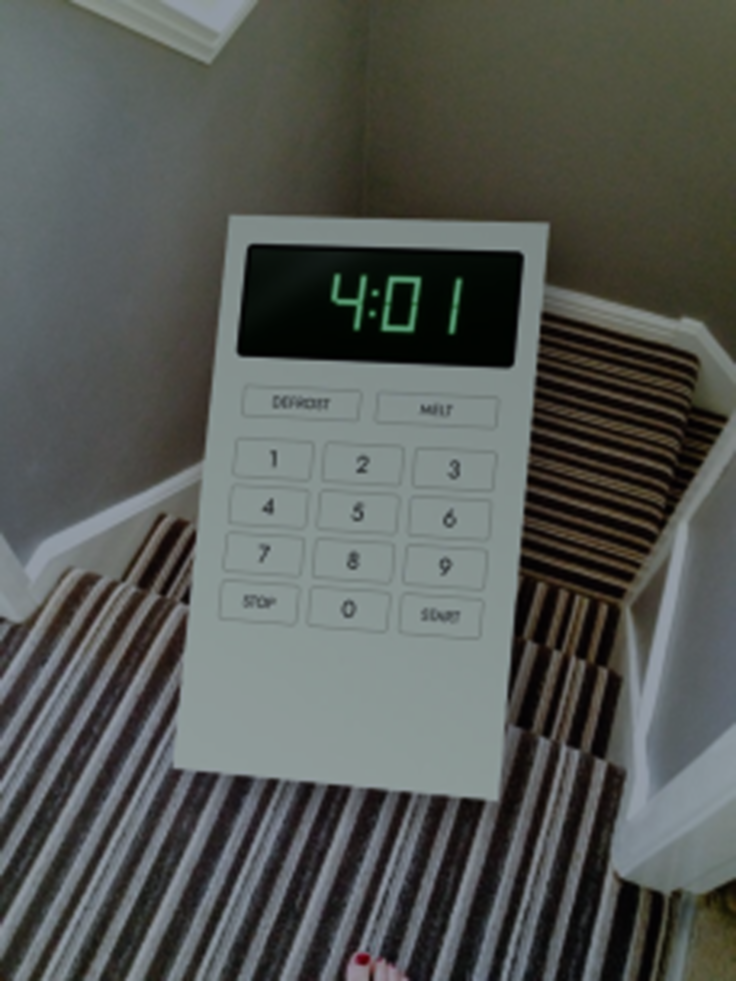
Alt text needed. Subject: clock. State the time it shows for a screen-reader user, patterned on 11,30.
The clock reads 4,01
